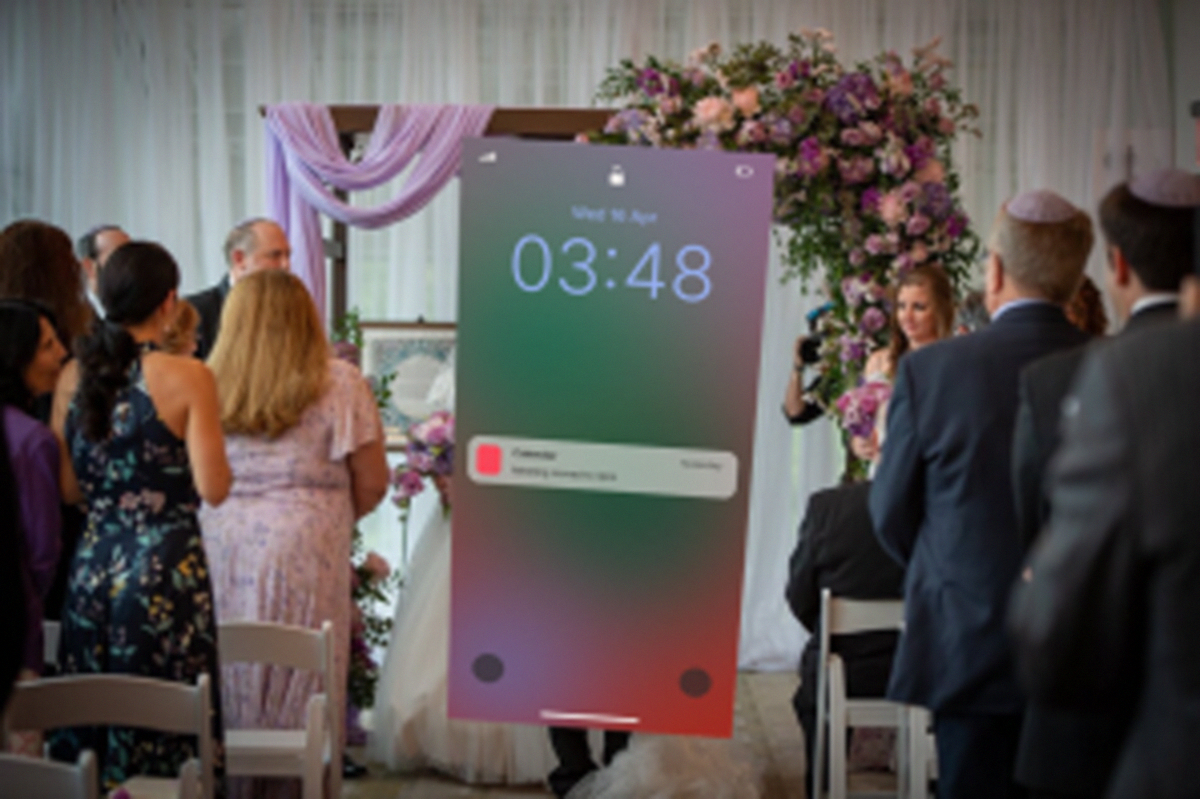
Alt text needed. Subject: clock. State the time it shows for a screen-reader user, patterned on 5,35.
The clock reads 3,48
